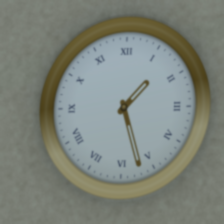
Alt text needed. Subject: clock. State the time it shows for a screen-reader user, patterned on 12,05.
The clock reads 1,27
